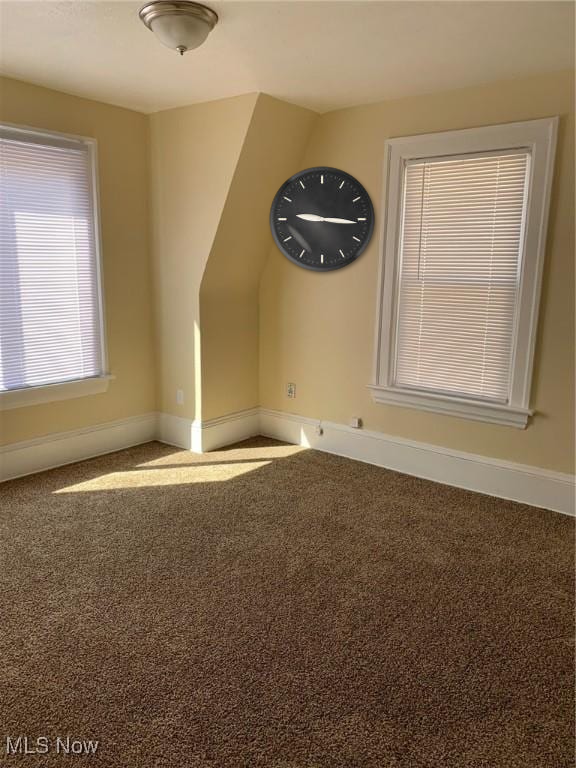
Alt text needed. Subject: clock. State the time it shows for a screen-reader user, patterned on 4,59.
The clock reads 9,16
